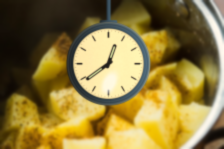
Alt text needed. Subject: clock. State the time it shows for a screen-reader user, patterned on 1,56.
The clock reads 12,39
